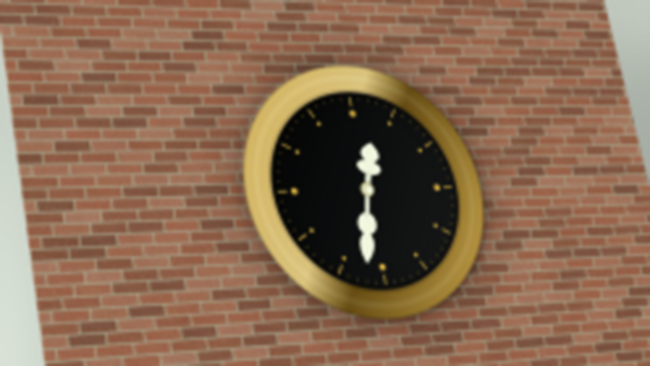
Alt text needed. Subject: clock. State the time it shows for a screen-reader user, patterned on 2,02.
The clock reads 12,32
